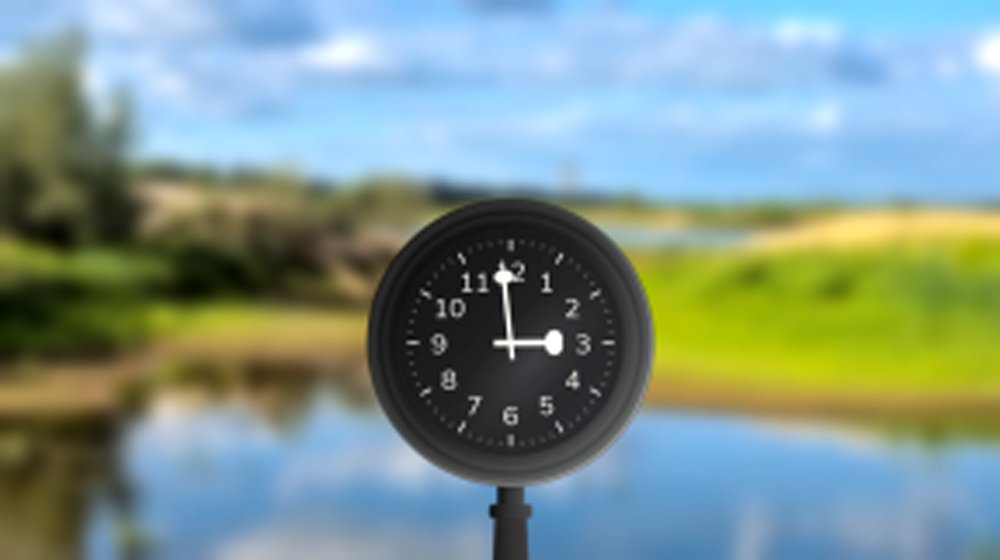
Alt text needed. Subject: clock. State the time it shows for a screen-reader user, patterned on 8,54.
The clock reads 2,59
